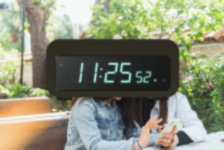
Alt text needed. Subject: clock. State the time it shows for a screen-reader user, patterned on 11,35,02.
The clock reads 11,25,52
